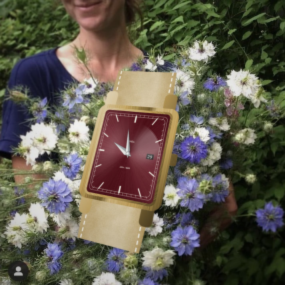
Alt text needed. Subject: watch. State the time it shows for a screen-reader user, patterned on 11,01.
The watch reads 9,58
